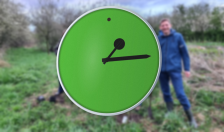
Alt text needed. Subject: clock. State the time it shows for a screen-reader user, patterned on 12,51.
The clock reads 1,14
